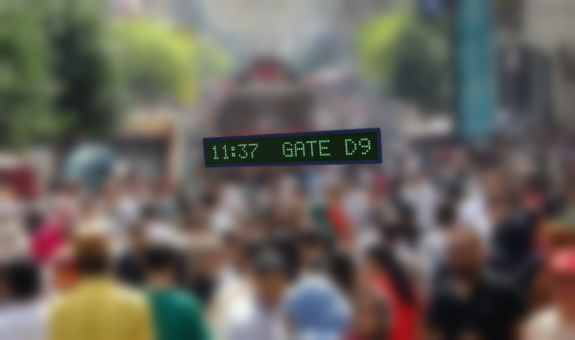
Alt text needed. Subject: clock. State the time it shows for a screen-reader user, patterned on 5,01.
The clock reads 11,37
